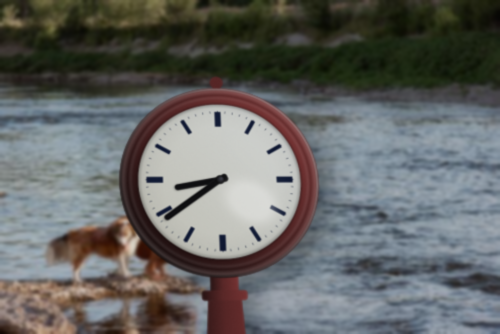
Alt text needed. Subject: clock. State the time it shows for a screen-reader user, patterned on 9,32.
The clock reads 8,39
